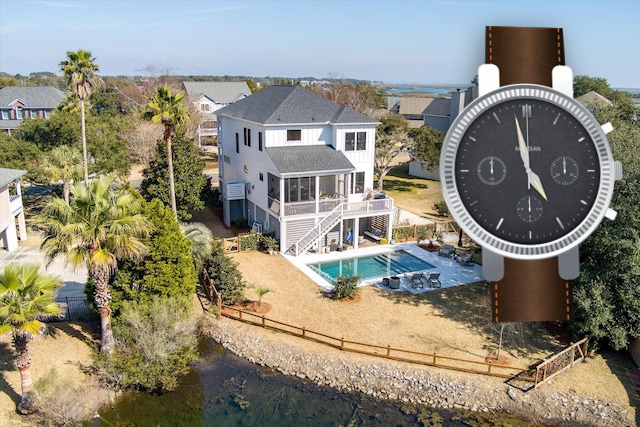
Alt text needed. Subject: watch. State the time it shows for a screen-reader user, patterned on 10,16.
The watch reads 4,58
